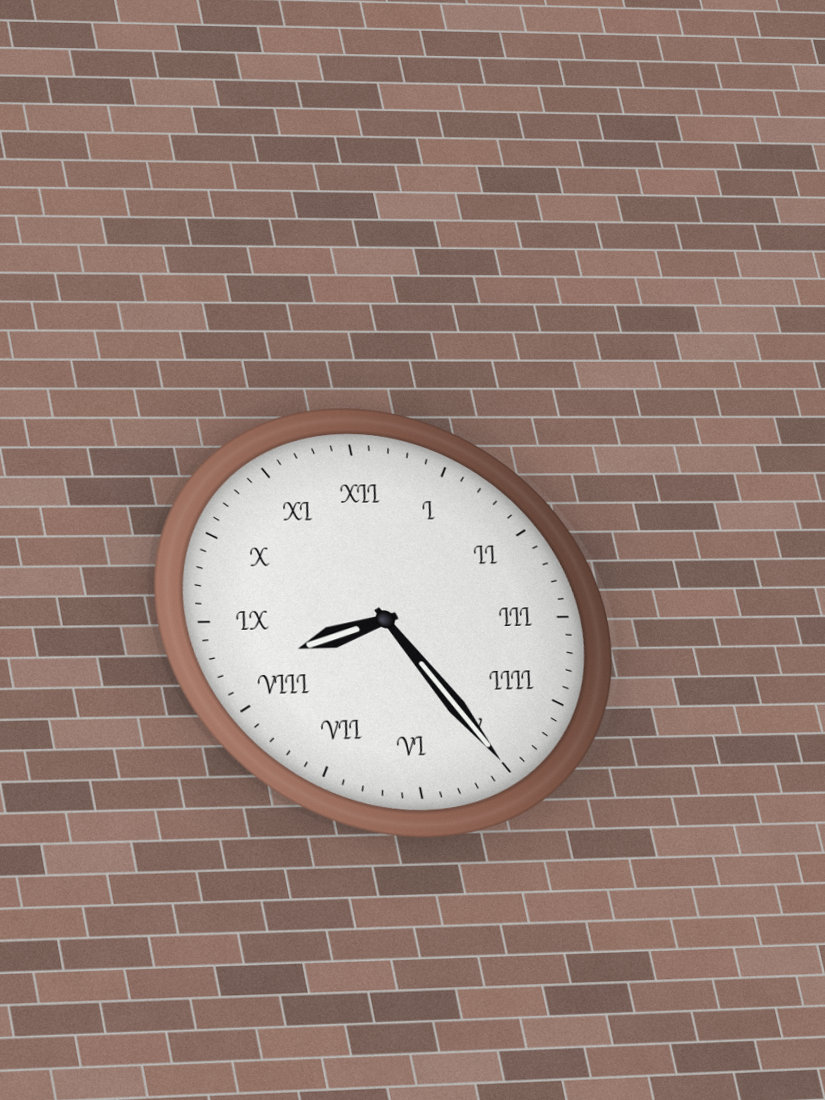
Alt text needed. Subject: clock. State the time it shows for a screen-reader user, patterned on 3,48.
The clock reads 8,25
